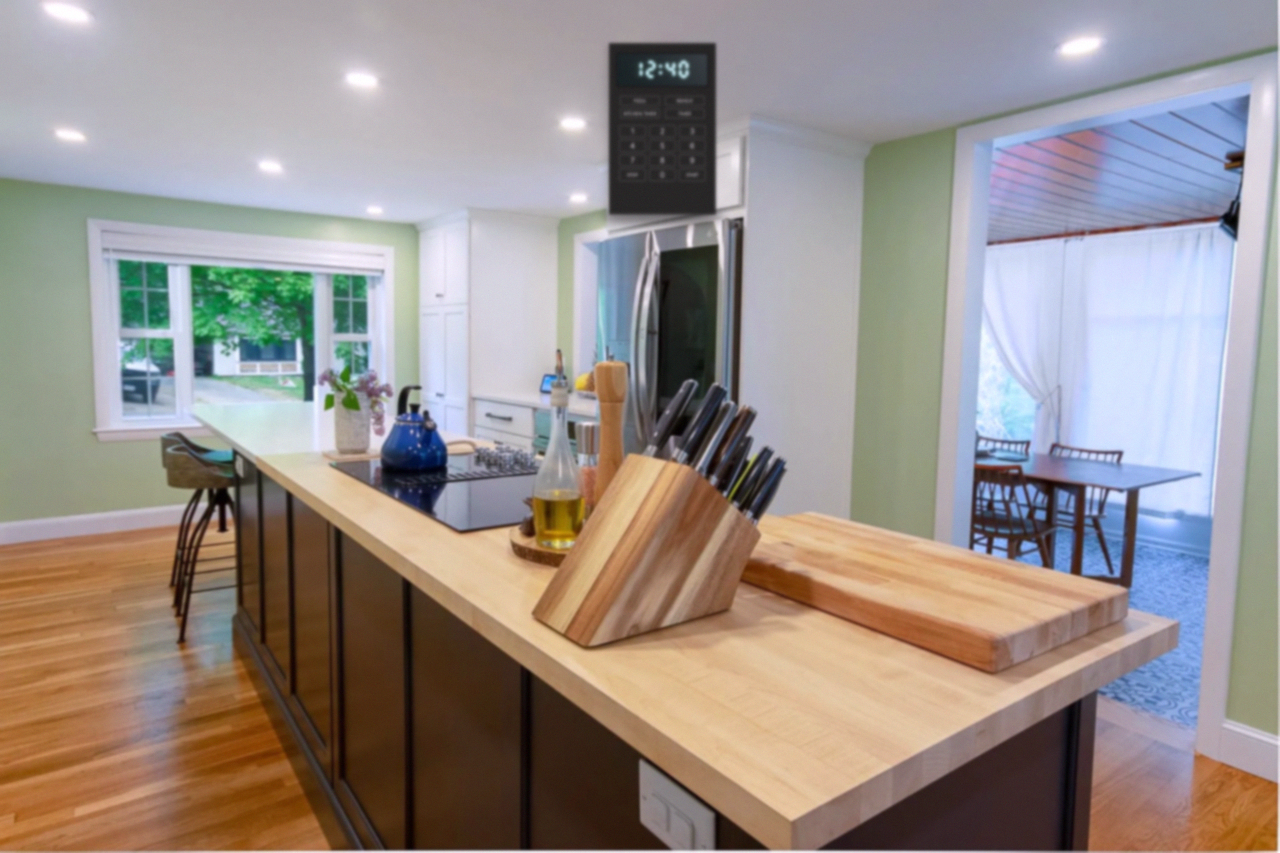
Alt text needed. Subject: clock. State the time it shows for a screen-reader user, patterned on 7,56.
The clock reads 12,40
